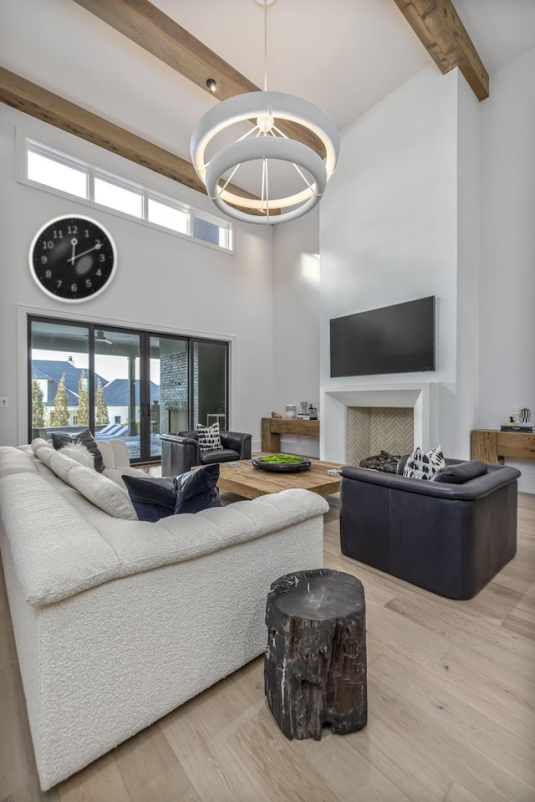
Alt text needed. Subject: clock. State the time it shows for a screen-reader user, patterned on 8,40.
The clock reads 12,11
